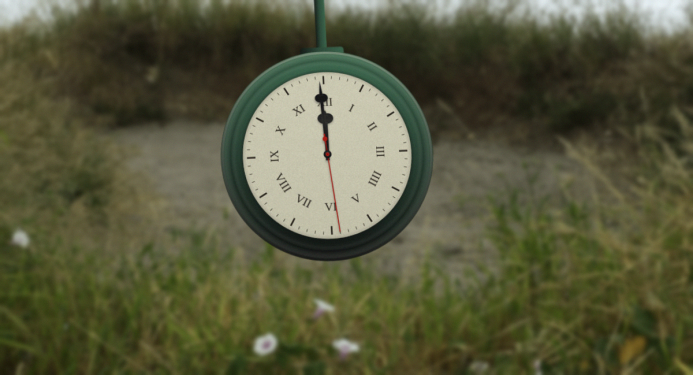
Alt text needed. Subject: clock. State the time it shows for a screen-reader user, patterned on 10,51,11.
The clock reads 11,59,29
